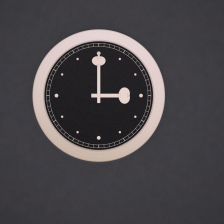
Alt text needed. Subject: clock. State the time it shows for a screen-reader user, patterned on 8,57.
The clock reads 3,00
